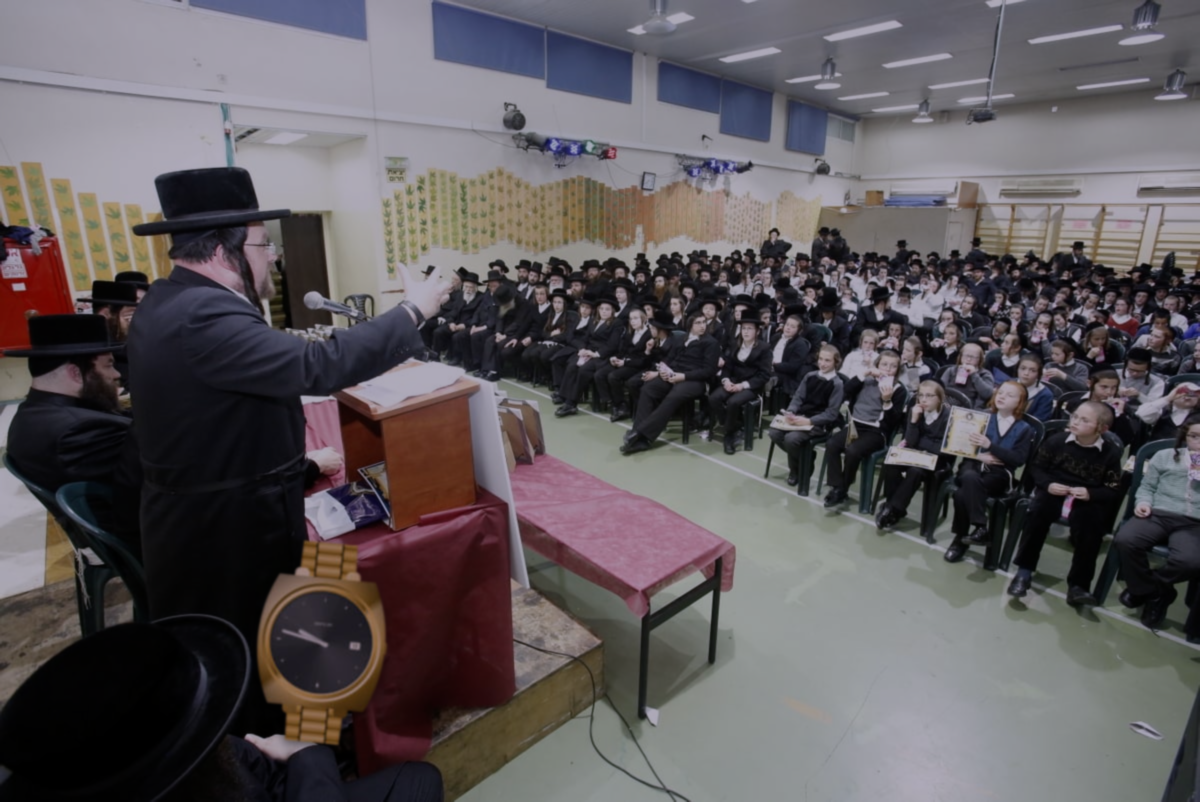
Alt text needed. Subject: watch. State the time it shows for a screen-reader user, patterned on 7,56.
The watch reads 9,47
